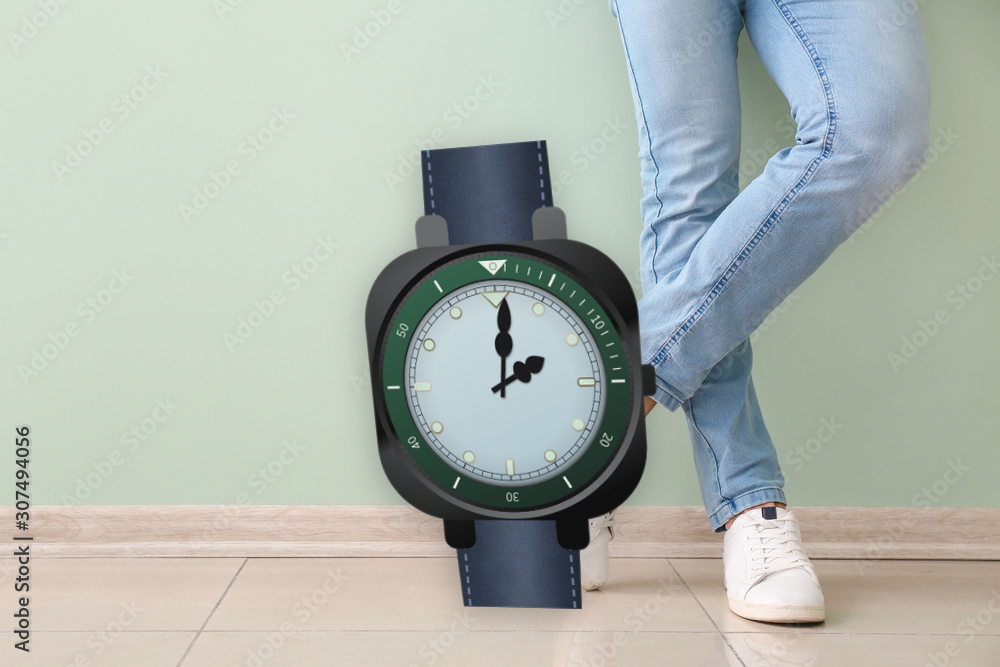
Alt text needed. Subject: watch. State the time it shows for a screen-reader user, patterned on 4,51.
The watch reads 2,01
